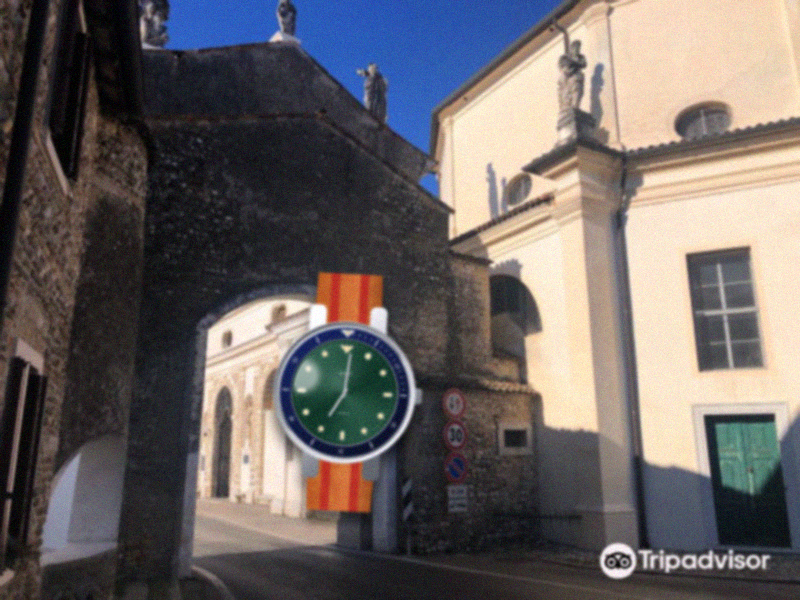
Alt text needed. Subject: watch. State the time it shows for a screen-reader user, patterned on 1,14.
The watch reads 7,01
